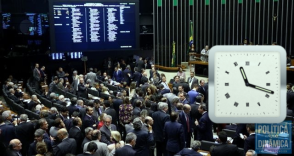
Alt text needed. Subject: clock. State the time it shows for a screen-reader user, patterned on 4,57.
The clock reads 11,18
